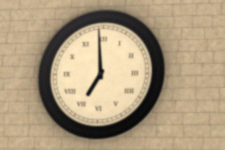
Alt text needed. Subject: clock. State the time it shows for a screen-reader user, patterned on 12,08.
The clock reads 6,59
